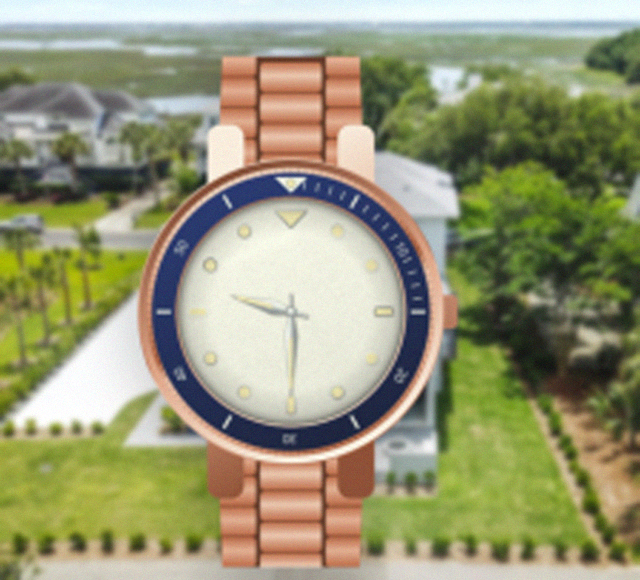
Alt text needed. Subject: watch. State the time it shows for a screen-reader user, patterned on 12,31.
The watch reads 9,30
